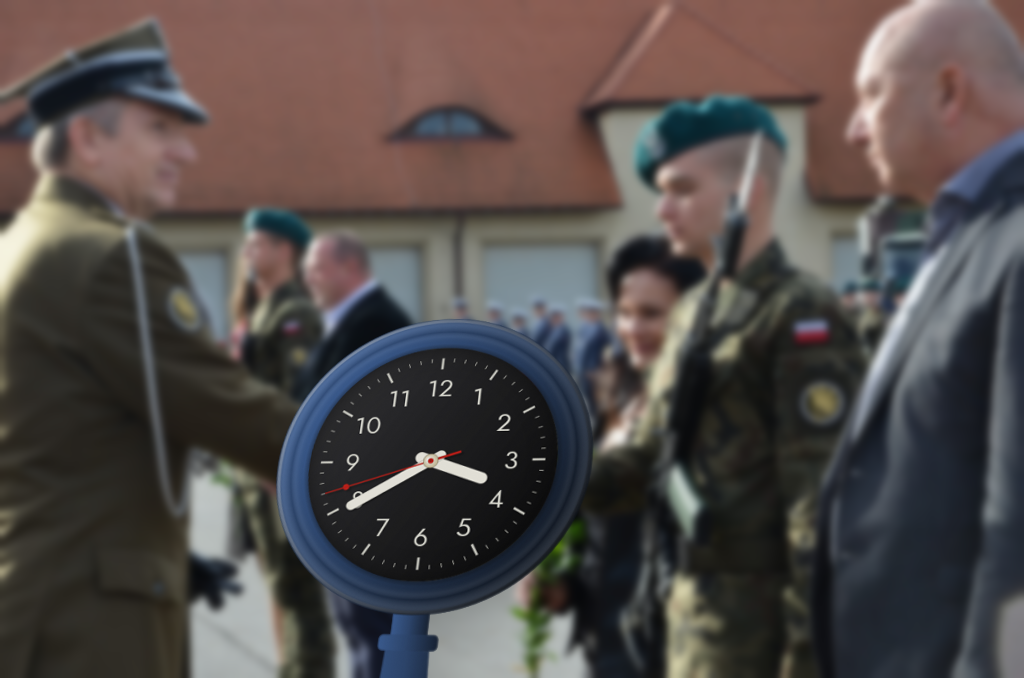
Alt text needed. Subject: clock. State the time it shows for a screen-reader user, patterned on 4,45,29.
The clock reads 3,39,42
